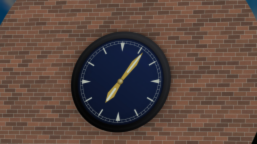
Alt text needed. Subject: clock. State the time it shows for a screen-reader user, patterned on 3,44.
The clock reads 7,06
